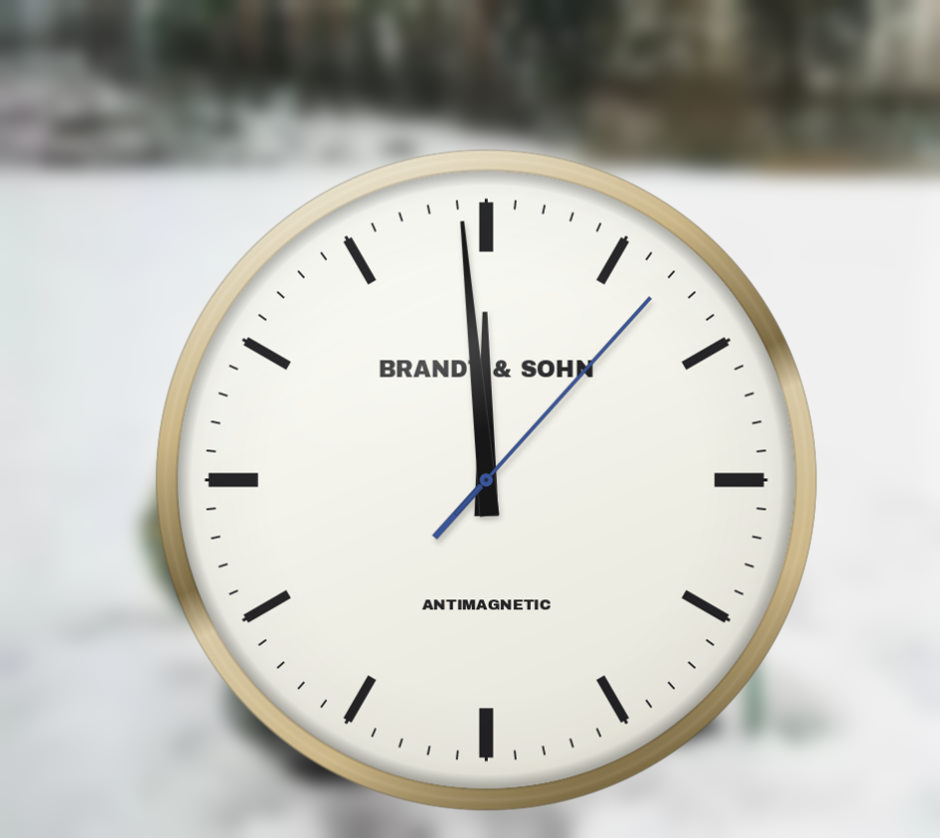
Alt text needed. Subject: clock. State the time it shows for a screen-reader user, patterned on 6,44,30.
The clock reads 11,59,07
